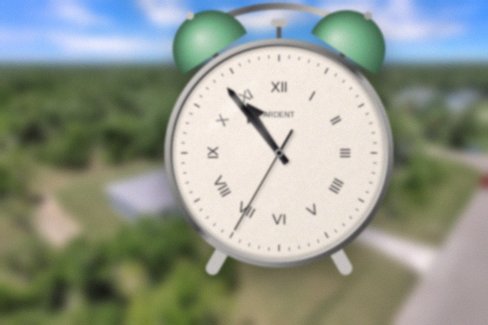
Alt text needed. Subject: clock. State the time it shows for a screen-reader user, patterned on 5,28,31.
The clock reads 10,53,35
